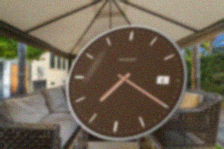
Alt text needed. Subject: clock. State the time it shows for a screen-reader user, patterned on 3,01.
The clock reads 7,20
